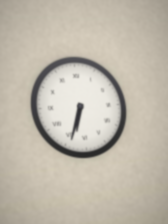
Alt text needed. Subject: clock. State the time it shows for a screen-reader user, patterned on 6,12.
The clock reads 6,34
